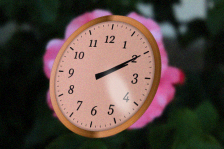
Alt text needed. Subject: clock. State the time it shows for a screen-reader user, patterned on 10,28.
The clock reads 2,10
